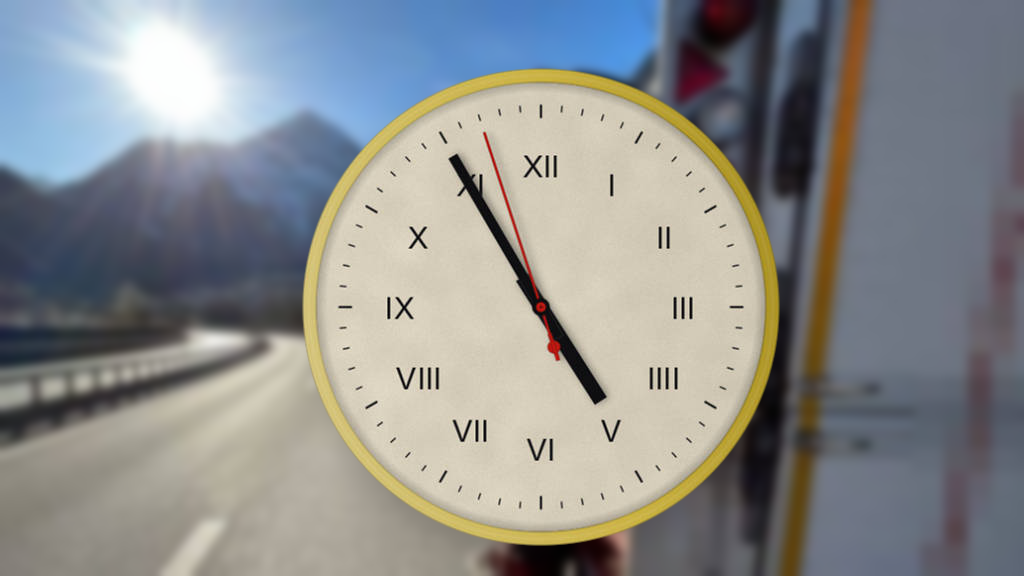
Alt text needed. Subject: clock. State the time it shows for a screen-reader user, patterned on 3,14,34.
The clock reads 4,54,57
